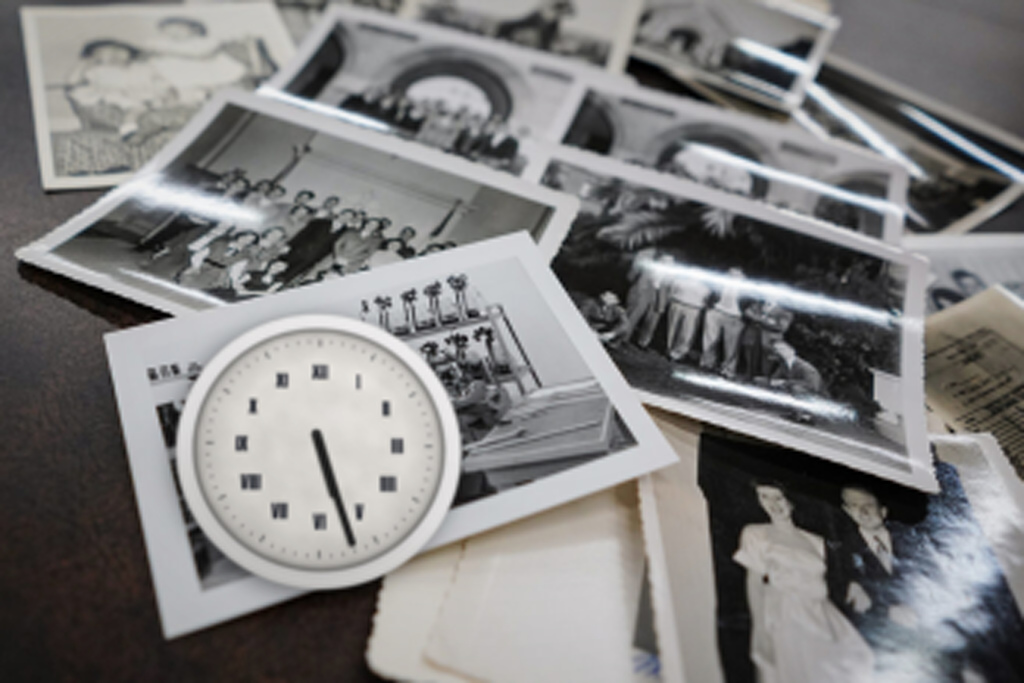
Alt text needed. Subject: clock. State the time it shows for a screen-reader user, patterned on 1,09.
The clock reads 5,27
